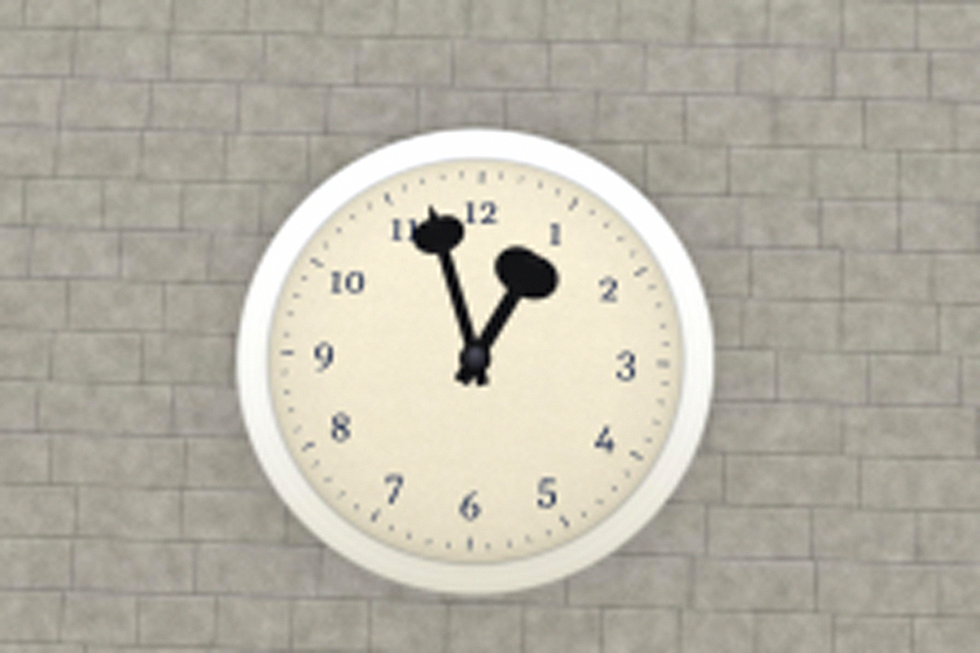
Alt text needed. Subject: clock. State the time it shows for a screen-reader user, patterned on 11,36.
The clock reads 12,57
